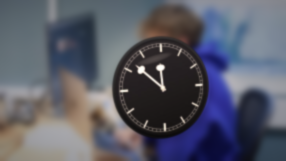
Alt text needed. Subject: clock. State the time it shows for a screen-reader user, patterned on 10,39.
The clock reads 11,52
